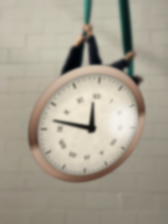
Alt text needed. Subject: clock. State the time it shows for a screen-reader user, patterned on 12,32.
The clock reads 11,47
